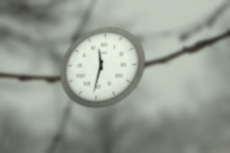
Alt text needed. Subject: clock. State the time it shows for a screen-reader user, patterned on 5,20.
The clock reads 11,31
